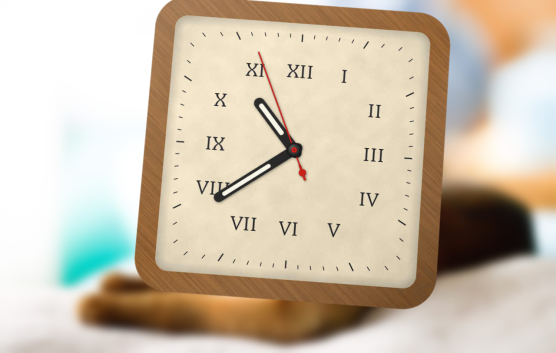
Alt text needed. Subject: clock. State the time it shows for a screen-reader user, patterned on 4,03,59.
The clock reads 10,38,56
